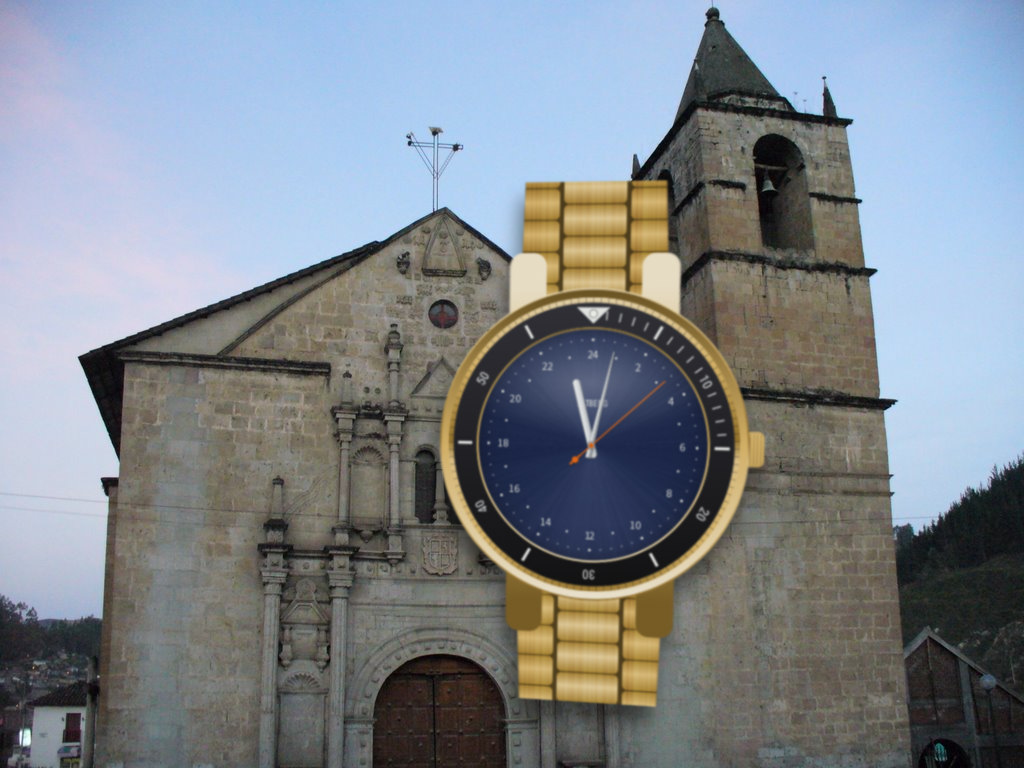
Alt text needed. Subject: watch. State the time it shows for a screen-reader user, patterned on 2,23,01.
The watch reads 23,02,08
